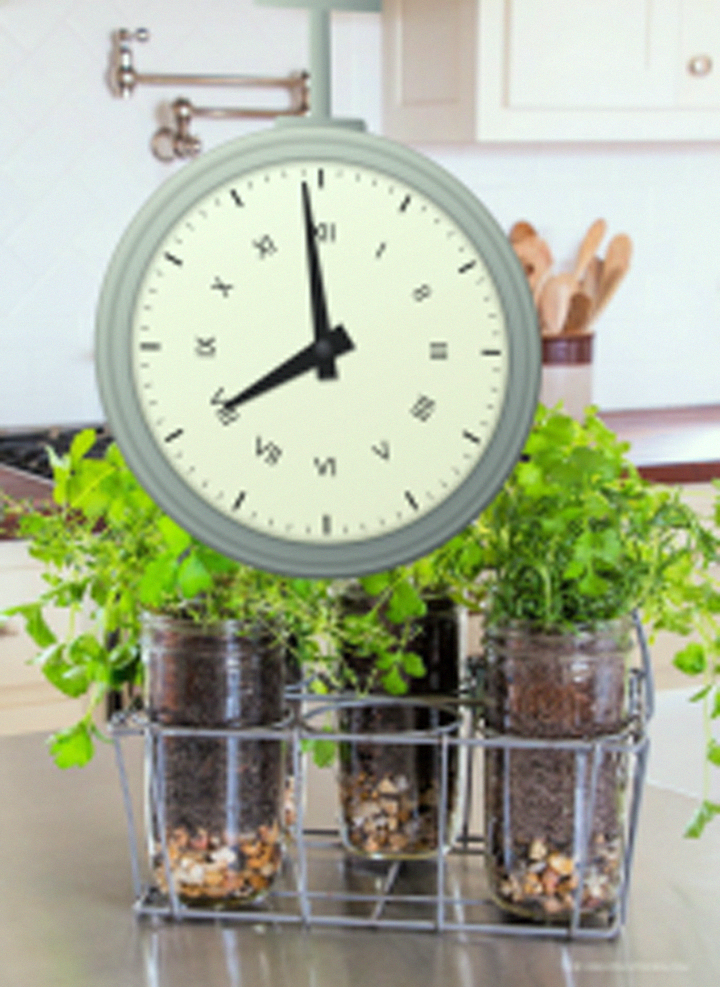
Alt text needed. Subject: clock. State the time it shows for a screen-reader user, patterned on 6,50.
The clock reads 7,59
